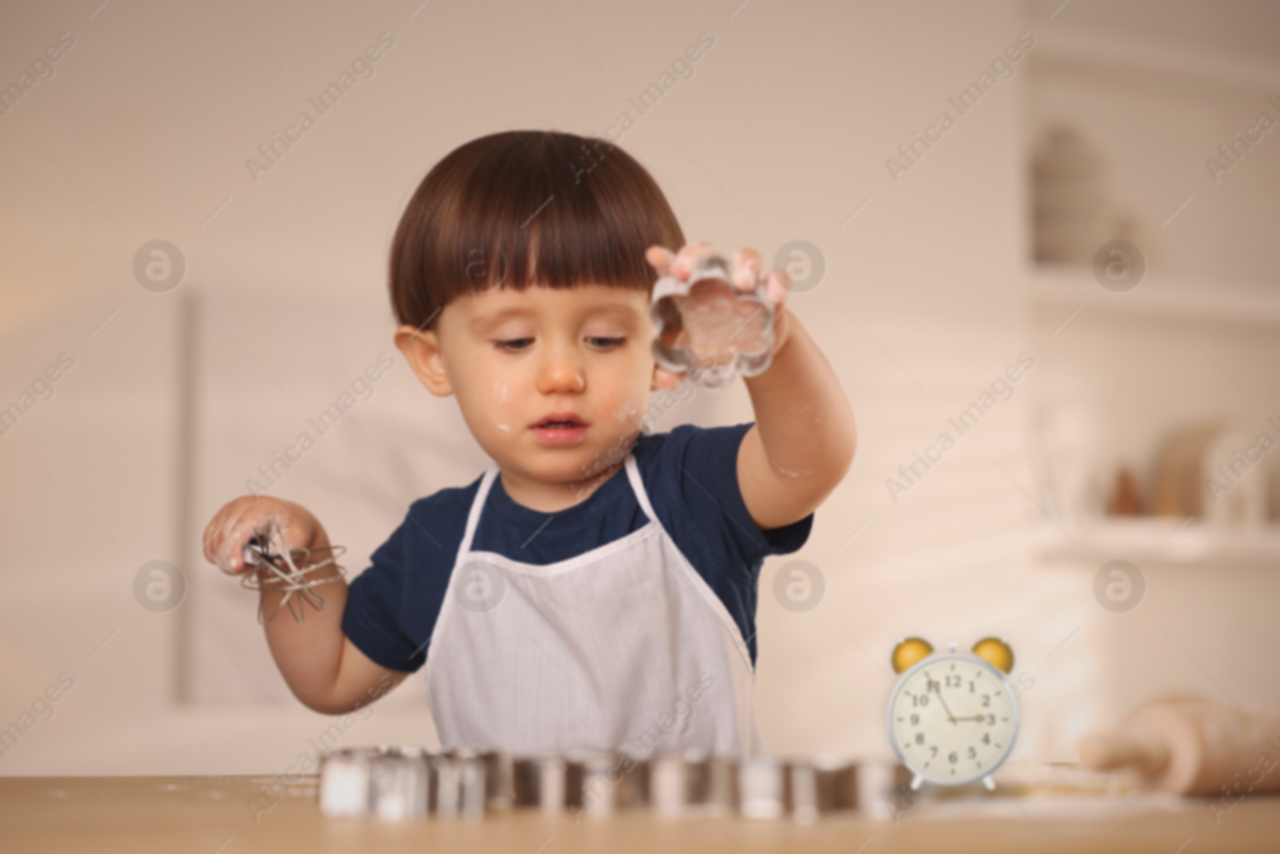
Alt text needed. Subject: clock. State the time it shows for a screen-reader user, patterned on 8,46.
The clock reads 2,55
